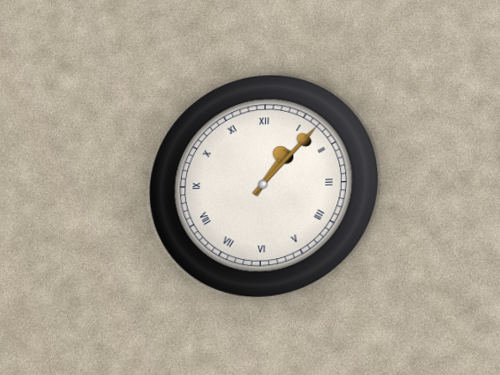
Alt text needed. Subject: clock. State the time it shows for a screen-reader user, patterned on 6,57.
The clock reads 1,07
